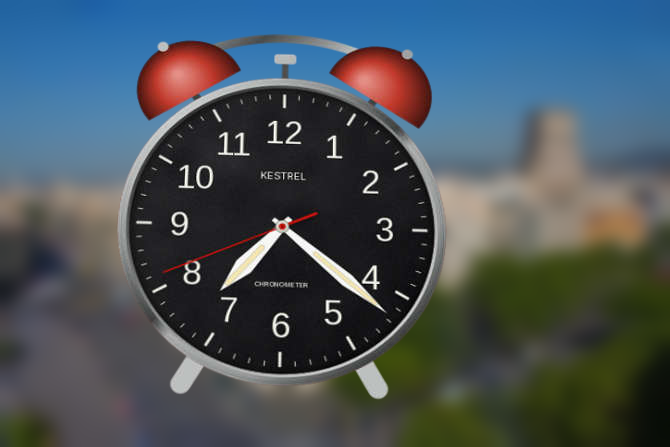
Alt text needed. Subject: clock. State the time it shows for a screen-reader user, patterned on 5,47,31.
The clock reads 7,21,41
